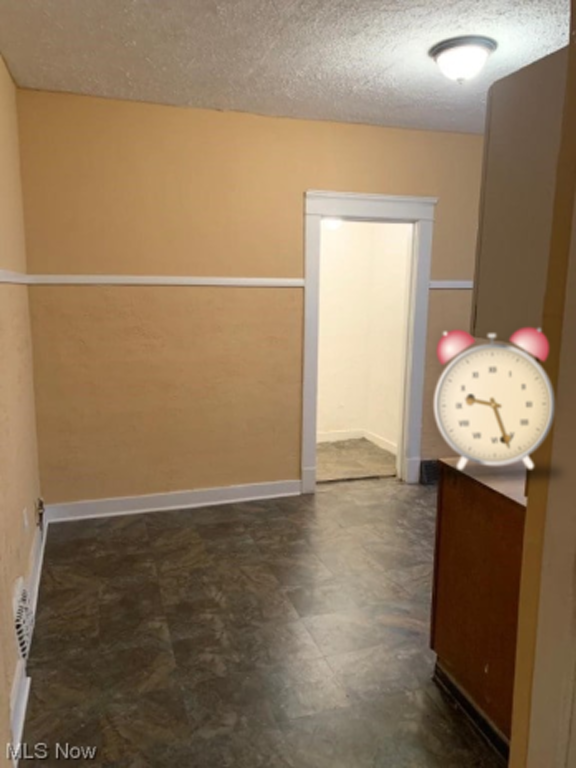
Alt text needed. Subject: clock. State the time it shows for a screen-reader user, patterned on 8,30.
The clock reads 9,27
